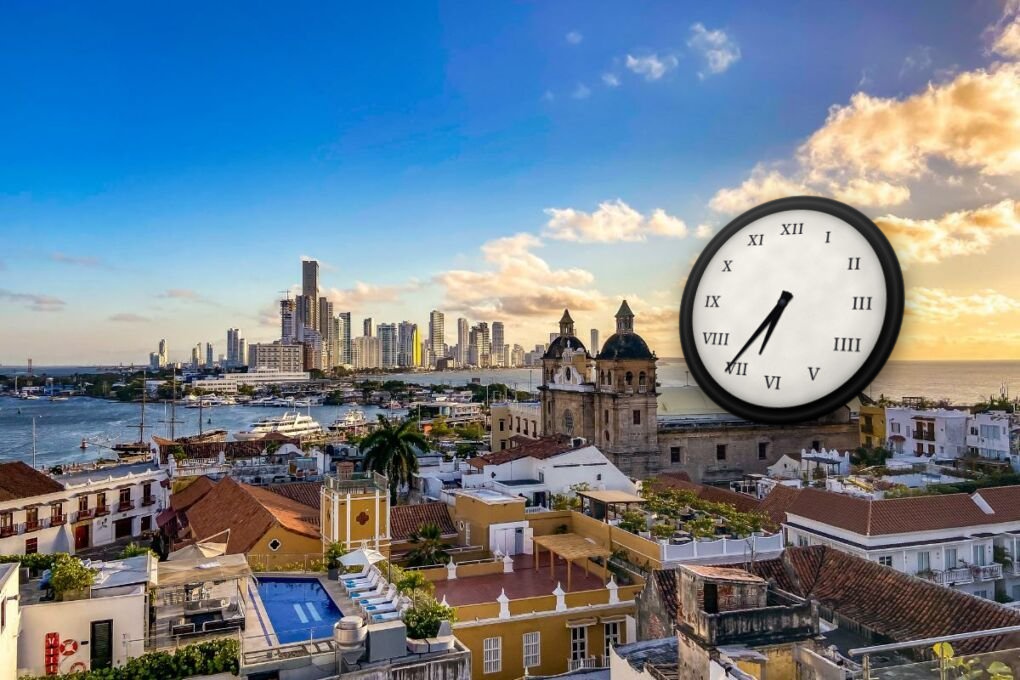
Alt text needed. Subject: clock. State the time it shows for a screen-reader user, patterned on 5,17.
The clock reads 6,36
